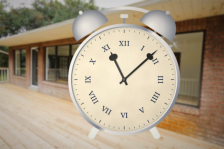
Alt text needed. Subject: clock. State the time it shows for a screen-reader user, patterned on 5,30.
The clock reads 11,08
